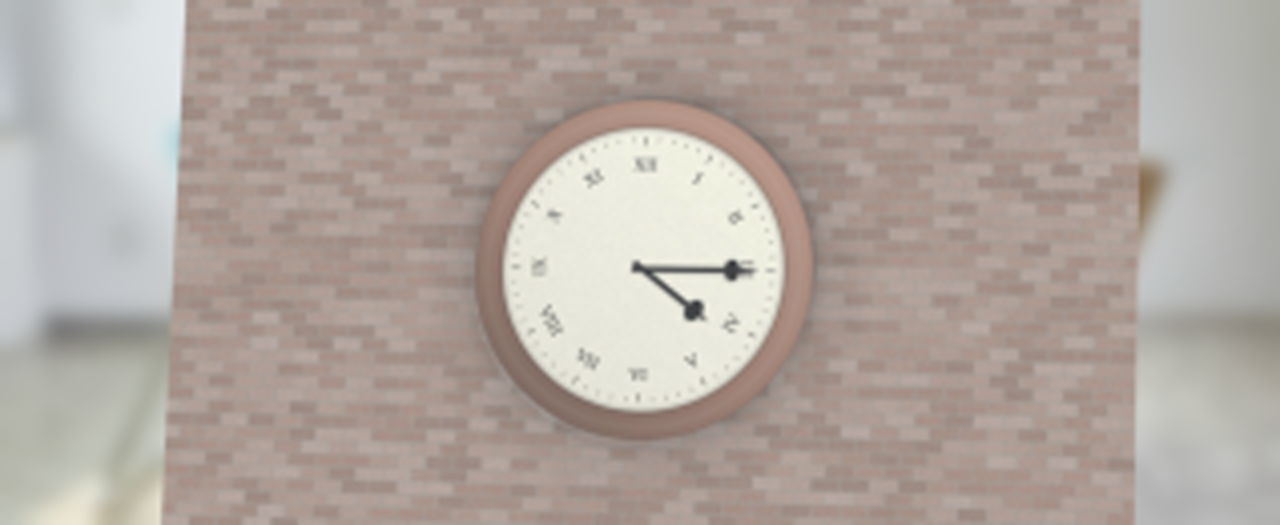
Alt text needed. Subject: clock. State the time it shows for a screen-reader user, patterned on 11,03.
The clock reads 4,15
